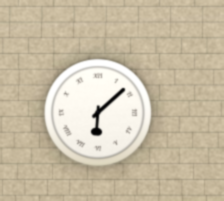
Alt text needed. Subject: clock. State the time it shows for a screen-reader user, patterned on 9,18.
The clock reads 6,08
